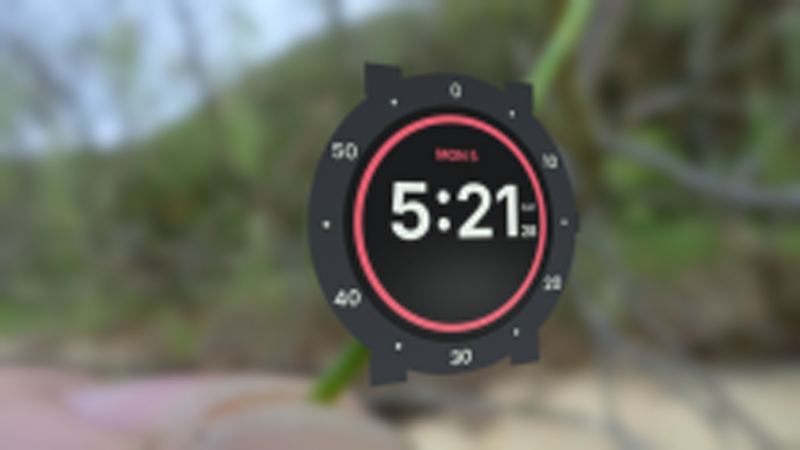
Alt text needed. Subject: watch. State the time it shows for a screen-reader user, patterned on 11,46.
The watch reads 5,21
